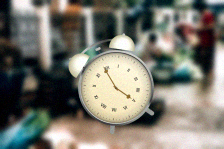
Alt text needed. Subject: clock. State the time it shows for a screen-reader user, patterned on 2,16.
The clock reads 4,59
